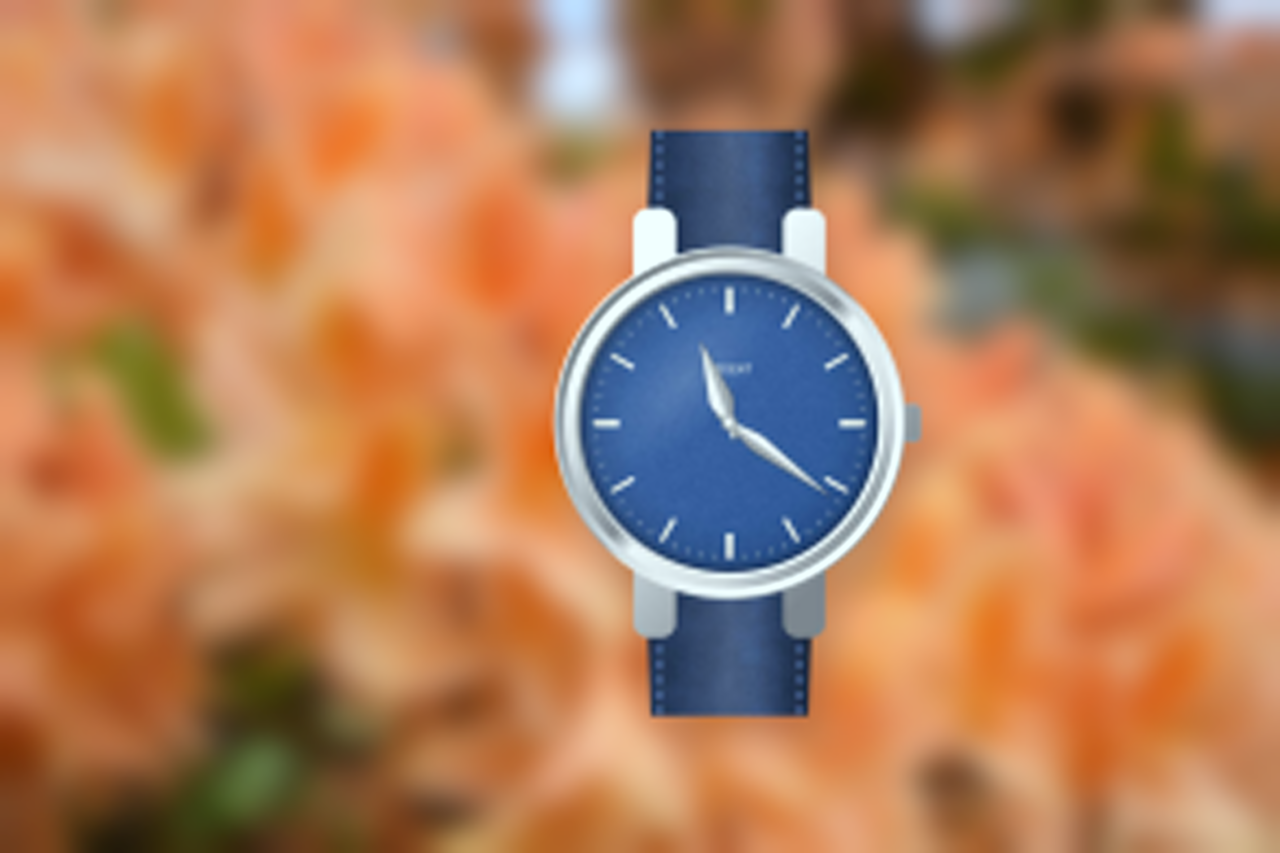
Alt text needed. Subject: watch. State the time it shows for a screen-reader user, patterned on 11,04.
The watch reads 11,21
